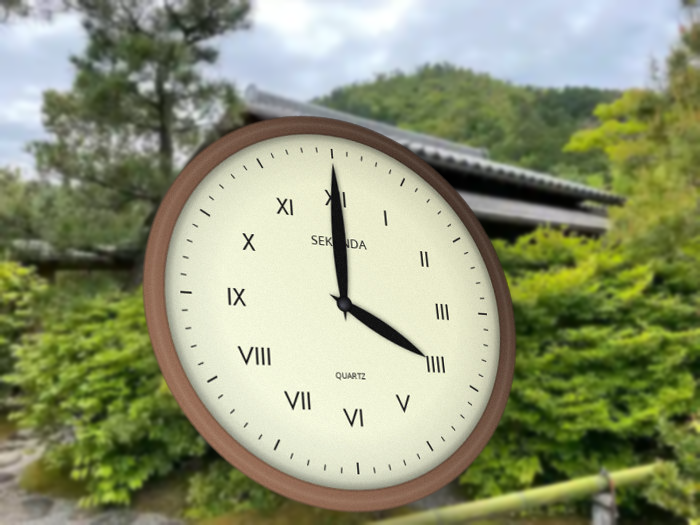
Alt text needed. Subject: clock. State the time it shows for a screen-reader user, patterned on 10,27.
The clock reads 4,00
